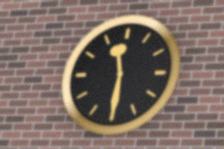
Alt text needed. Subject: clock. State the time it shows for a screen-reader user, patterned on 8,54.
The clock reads 11,30
